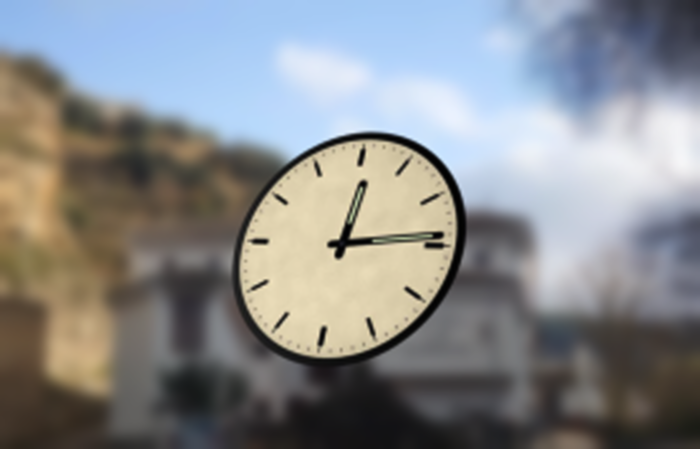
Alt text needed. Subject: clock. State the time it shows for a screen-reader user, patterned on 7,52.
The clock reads 12,14
